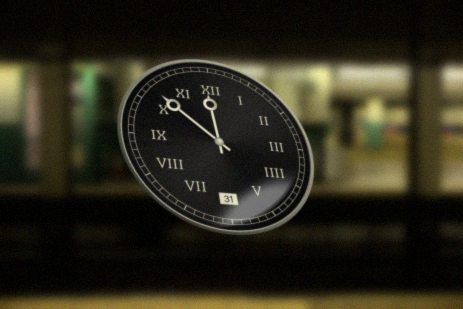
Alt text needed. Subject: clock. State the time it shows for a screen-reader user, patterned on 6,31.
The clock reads 11,52
